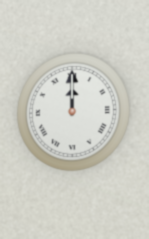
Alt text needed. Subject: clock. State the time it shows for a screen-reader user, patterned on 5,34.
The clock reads 12,00
